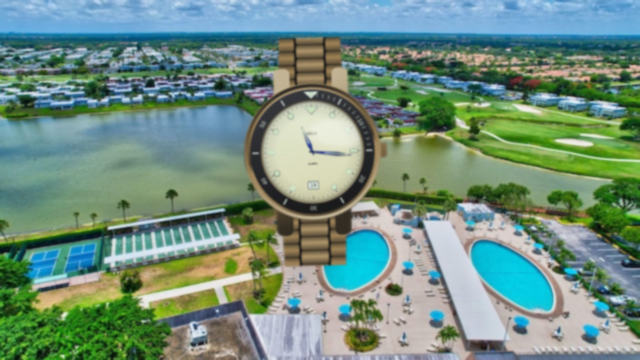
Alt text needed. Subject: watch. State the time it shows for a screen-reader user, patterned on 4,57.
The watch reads 11,16
